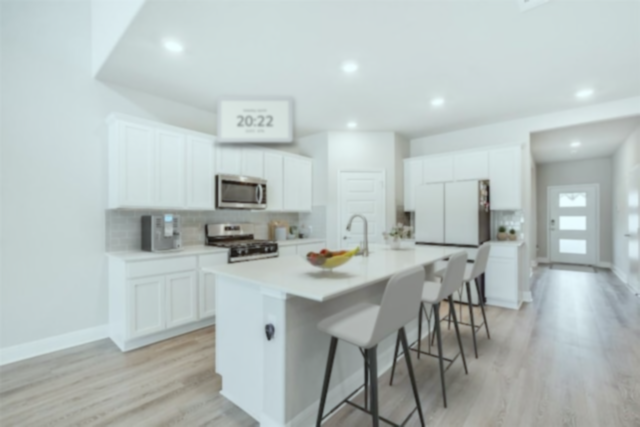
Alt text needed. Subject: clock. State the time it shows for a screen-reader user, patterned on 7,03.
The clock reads 20,22
